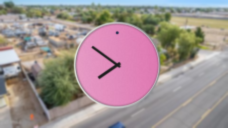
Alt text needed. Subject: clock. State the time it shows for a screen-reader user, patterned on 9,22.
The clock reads 7,51
